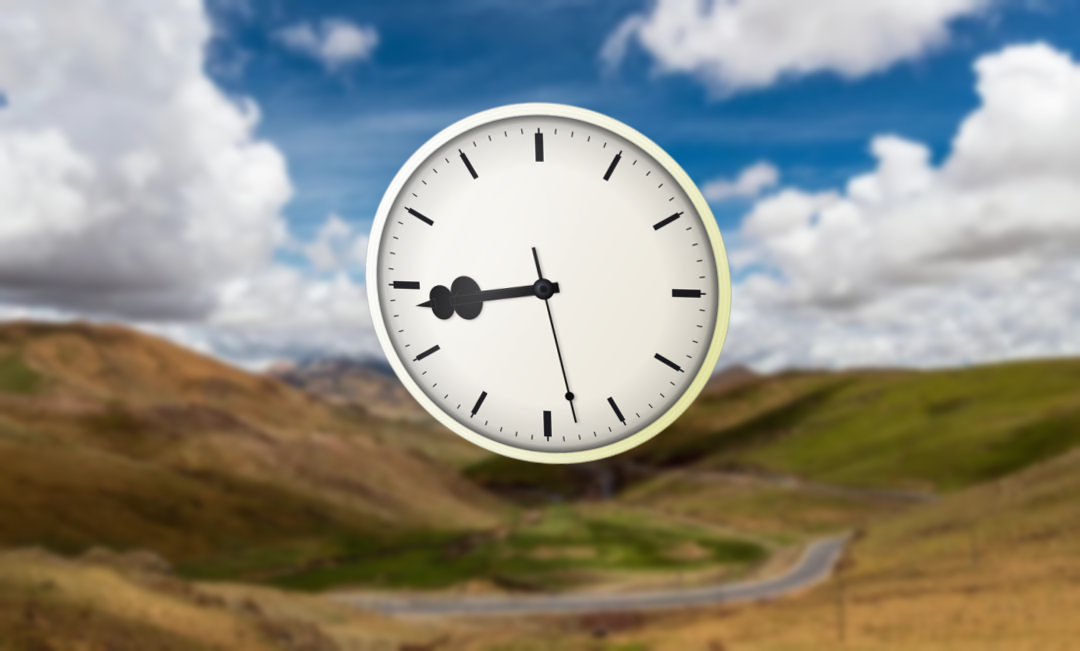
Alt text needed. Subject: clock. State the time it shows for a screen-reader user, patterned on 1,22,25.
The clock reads 8,43,28
